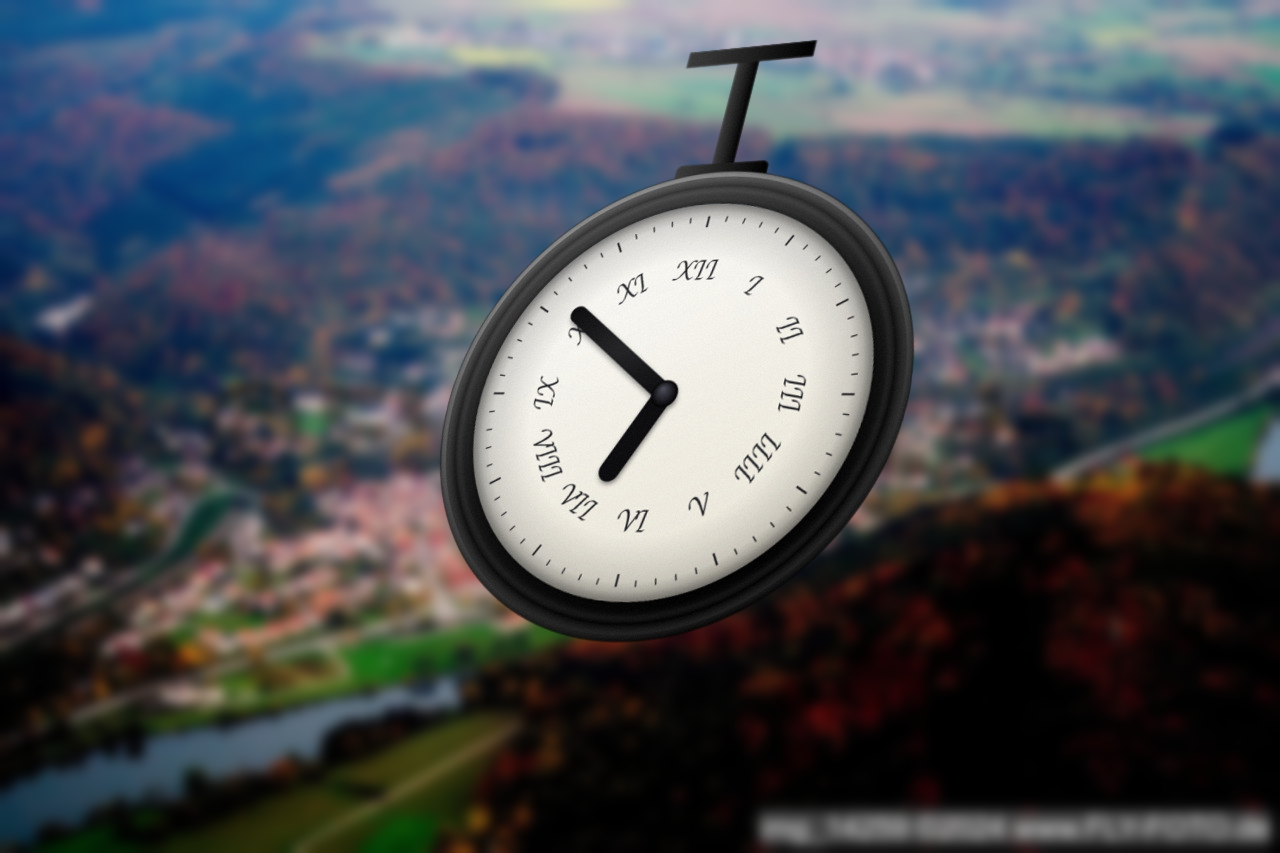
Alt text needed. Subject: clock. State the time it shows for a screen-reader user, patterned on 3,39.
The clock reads 6,51
